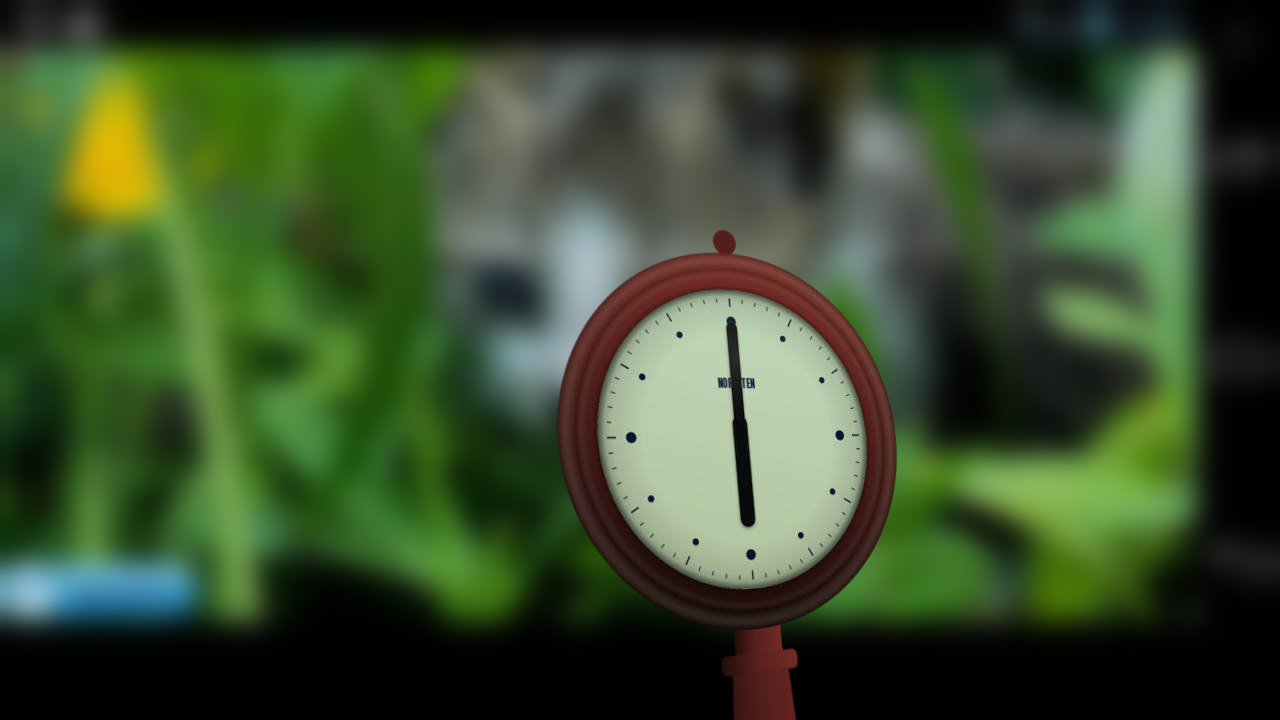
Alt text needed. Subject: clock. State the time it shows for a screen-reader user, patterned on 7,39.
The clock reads 6,00
